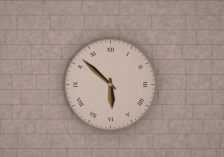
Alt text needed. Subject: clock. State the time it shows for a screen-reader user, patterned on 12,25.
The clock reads 5,52
